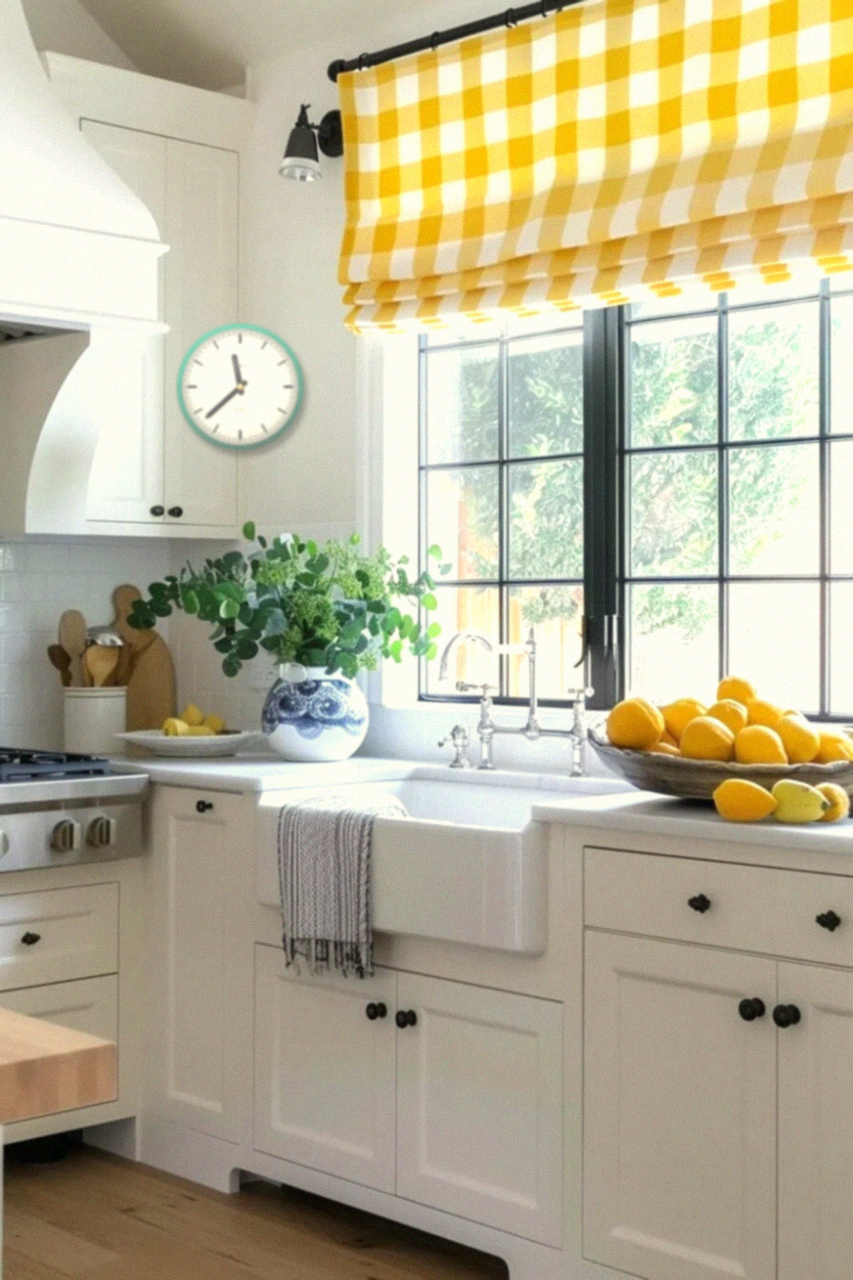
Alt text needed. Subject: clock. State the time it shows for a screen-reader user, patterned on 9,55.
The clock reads 11,38
